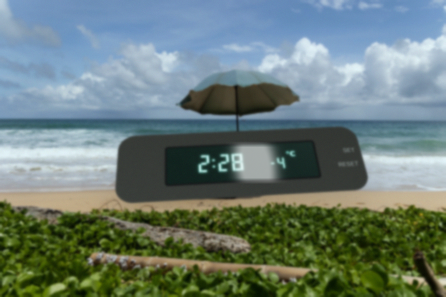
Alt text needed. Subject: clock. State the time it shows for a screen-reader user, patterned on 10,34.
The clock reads 2,28
